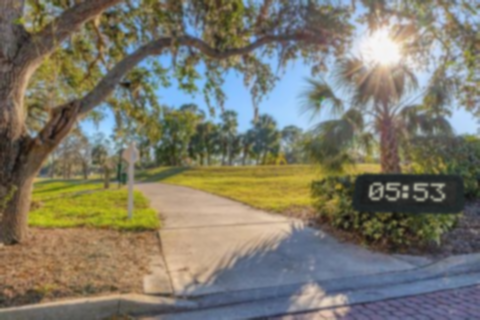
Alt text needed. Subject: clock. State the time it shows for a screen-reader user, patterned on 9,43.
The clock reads 5,53
